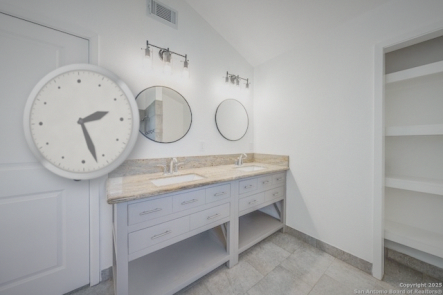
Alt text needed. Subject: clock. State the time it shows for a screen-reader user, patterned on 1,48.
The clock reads 2,27
